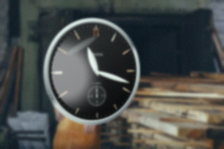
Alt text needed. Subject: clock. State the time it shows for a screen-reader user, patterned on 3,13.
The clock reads 11,18
